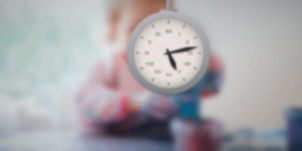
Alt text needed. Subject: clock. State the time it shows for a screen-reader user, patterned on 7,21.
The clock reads 5,13
